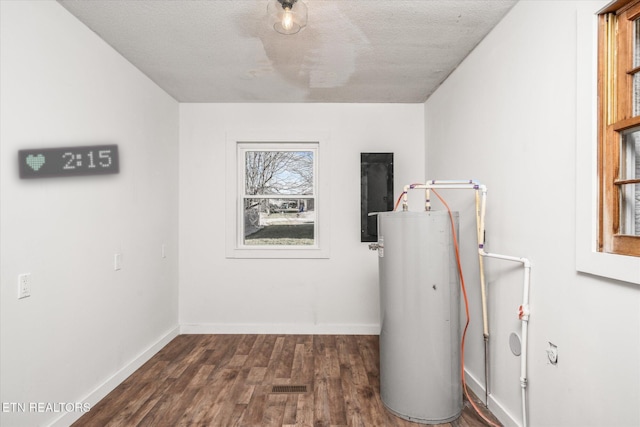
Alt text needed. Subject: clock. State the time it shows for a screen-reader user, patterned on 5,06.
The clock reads 2,15
